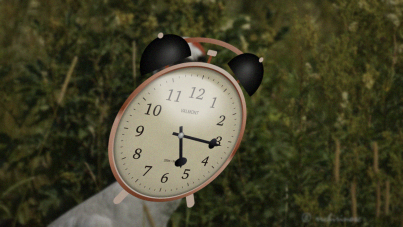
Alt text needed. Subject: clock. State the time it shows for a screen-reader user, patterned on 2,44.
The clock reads 5,16
